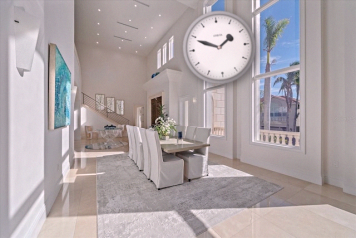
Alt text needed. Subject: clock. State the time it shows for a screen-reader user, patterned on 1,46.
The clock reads 1,49
